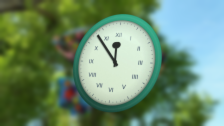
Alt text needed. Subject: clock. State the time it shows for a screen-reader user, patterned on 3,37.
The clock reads 11,53
